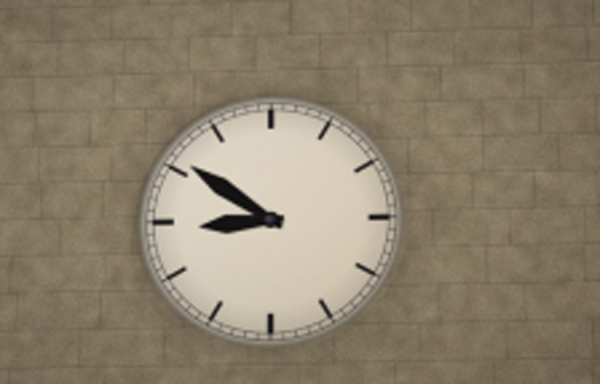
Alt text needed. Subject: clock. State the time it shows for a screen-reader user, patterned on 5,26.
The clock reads 8,51
